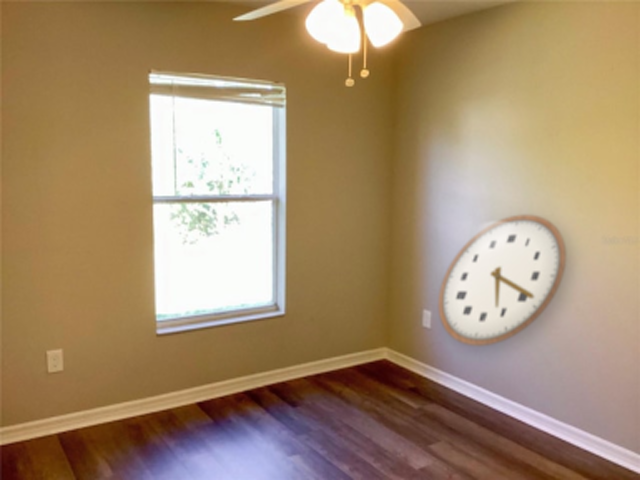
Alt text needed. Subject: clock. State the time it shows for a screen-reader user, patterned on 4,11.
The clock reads 5,19
